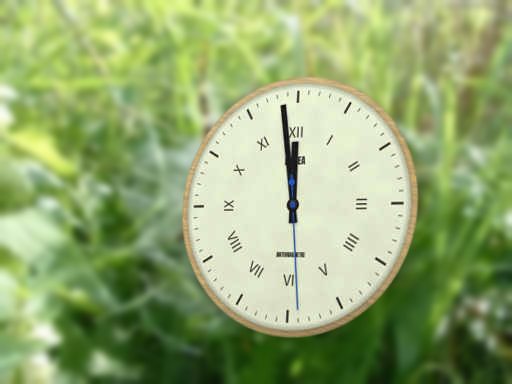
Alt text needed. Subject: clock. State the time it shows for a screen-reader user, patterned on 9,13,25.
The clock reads 11,58,29
